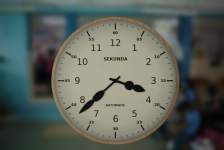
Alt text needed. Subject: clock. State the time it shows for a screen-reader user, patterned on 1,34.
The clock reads 3,38
